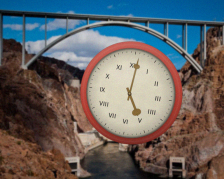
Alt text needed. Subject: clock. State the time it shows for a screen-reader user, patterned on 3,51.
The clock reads 5,01
